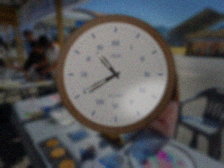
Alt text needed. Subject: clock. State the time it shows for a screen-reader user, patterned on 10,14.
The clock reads 10,40
